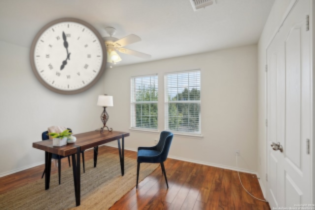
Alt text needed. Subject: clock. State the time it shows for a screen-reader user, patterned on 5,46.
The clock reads 6,58
